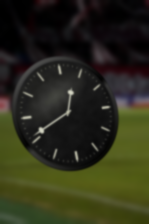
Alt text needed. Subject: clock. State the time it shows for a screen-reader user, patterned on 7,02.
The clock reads 12,41
